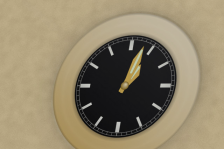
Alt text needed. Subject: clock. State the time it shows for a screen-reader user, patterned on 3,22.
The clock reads 1,03
